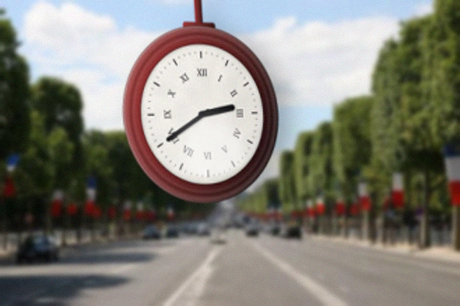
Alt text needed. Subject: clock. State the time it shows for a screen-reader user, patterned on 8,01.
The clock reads 2,40
